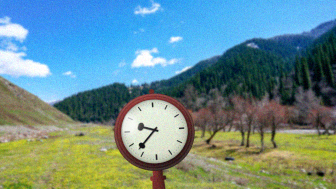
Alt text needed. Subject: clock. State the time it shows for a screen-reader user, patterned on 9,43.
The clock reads 9,37
